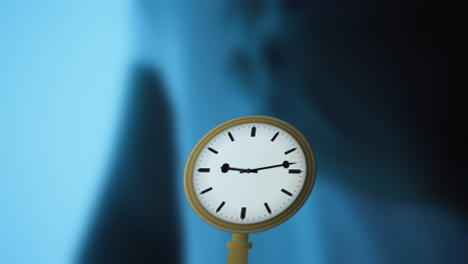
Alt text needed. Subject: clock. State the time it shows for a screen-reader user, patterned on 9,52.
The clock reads 9,13
